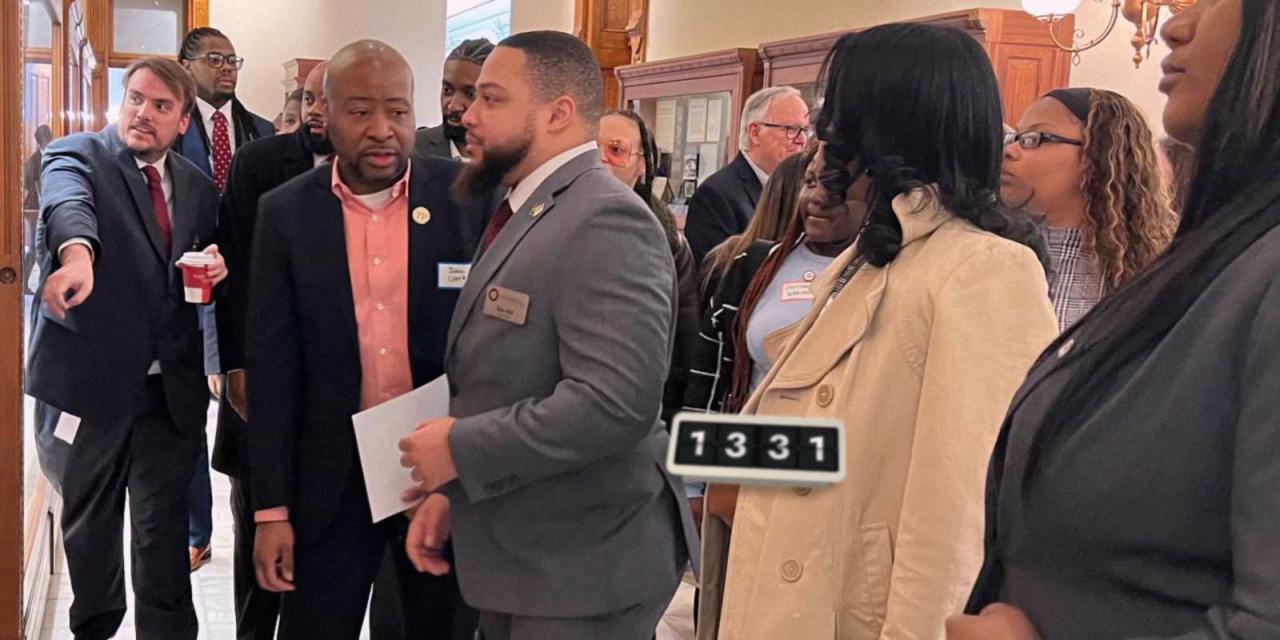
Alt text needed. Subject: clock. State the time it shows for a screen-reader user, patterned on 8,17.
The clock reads 13,31
